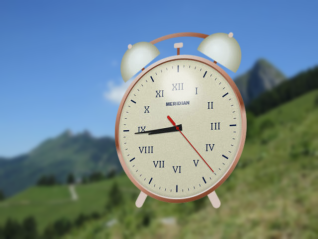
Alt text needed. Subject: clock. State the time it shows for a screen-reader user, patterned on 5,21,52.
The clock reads 8,44,23
